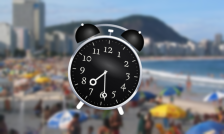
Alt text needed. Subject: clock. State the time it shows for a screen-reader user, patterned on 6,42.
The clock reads 7,29
